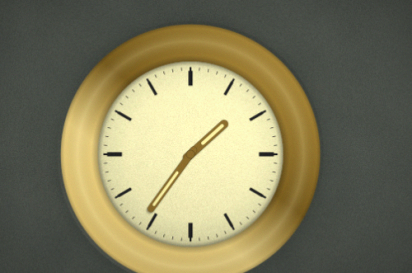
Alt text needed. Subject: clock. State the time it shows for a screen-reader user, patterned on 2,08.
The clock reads 1,36
